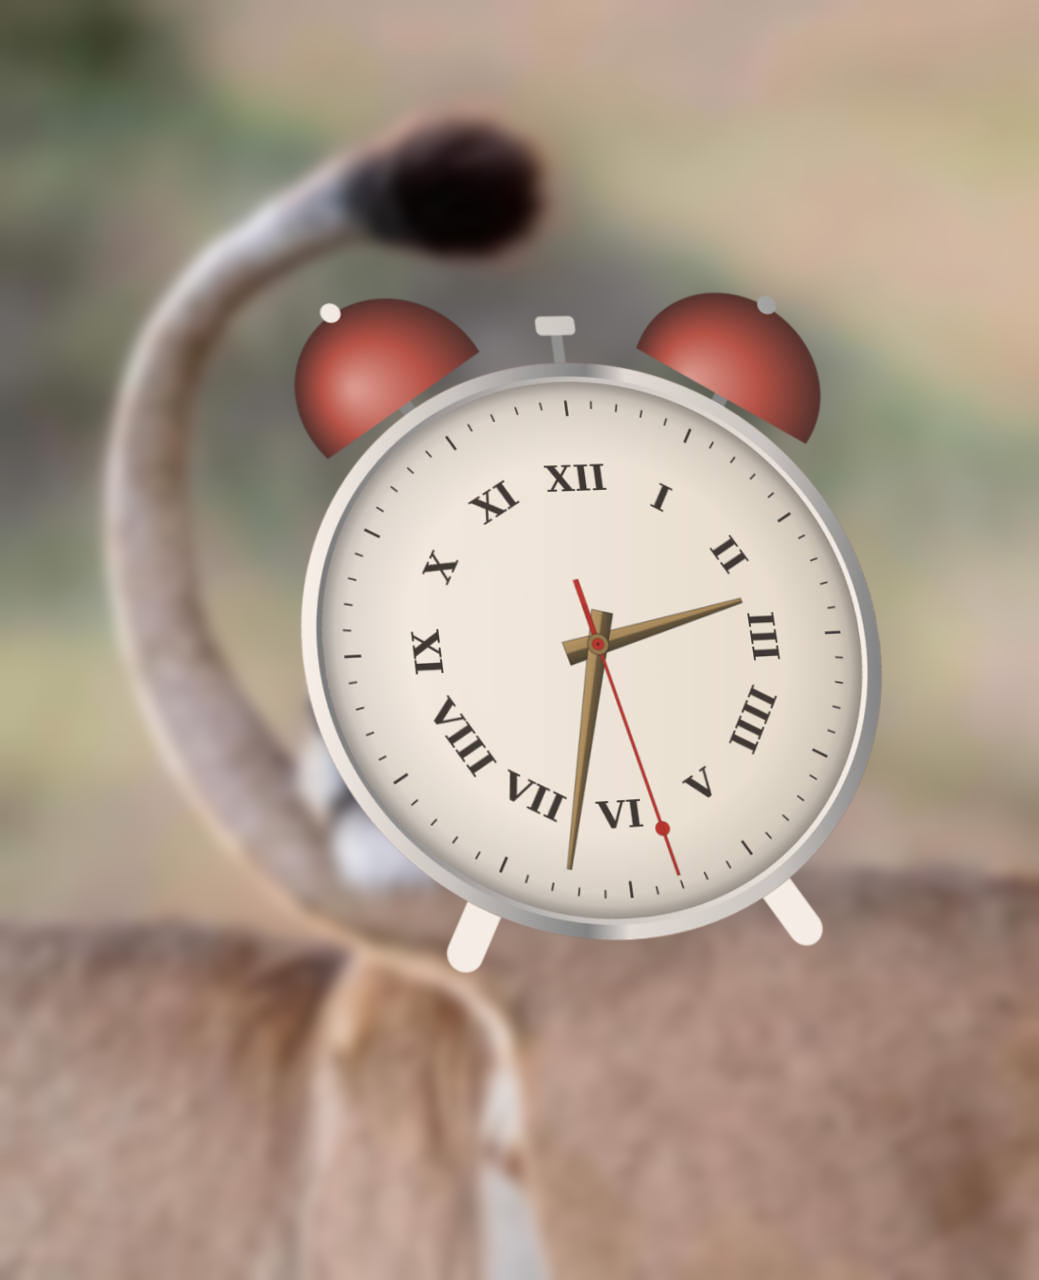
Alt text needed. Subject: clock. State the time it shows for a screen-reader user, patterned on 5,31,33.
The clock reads 2,32,28
